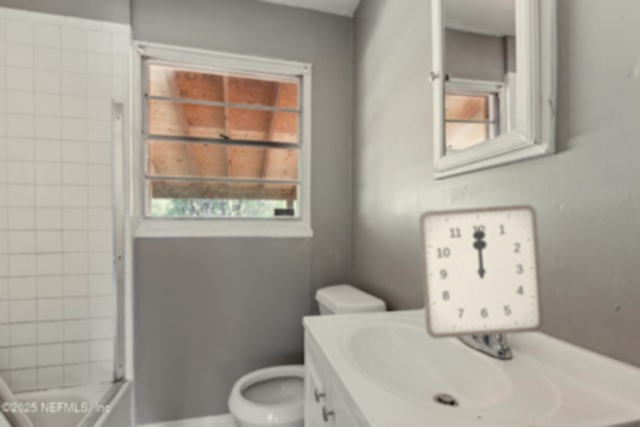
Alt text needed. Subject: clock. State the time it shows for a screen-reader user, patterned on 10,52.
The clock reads 12,00
